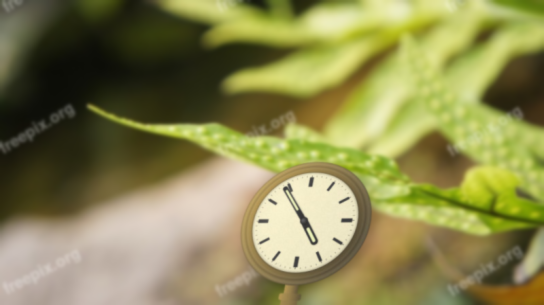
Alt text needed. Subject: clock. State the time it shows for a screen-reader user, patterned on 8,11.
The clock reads 4,54
